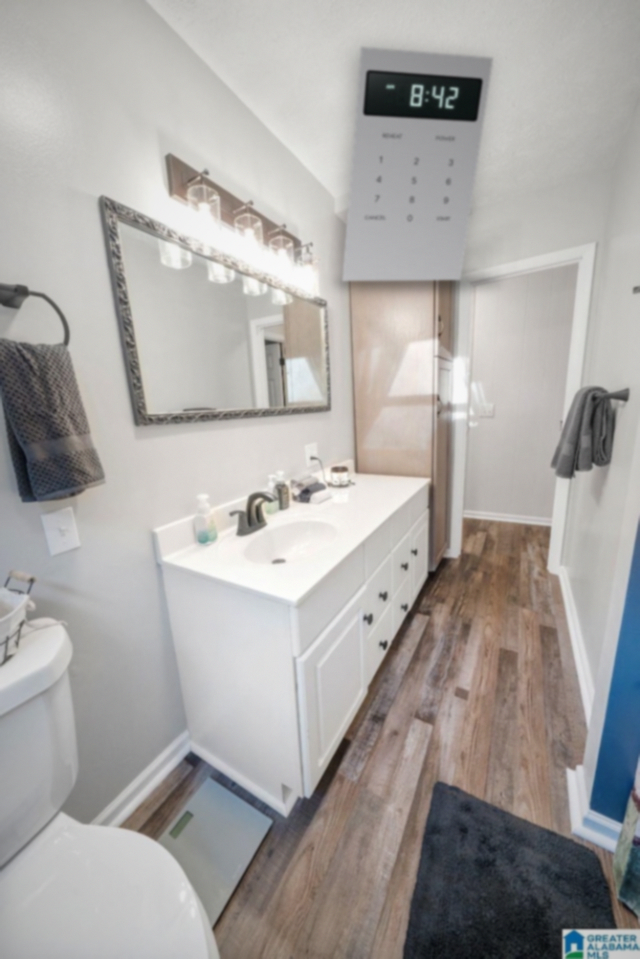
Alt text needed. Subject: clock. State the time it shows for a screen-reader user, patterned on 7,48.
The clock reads 8,42
